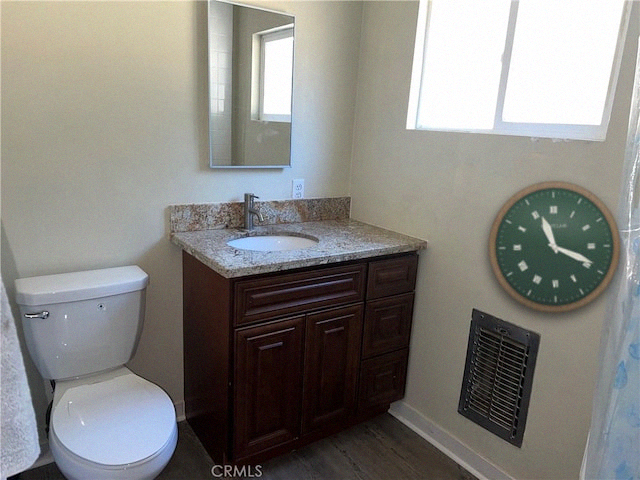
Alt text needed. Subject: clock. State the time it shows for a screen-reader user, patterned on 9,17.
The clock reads 11,19
